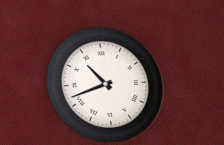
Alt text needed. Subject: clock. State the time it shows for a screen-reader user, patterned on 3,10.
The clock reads 10,42
